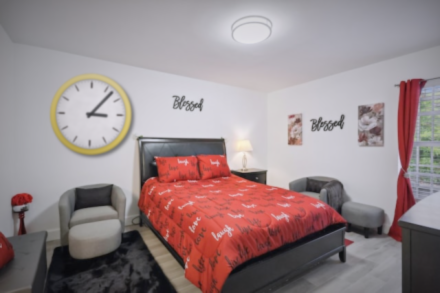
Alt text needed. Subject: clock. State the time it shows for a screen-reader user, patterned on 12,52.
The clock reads 3,07
